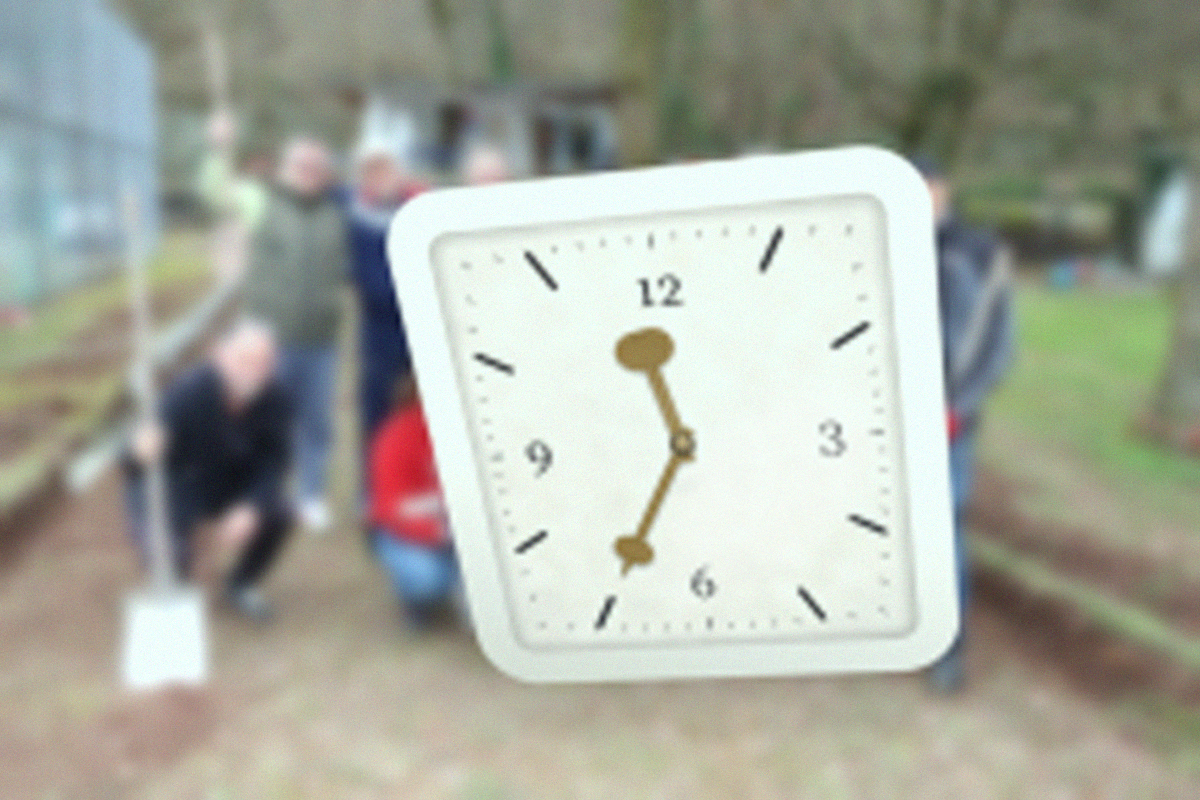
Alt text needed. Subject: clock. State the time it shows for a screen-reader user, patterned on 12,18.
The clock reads 11,35
